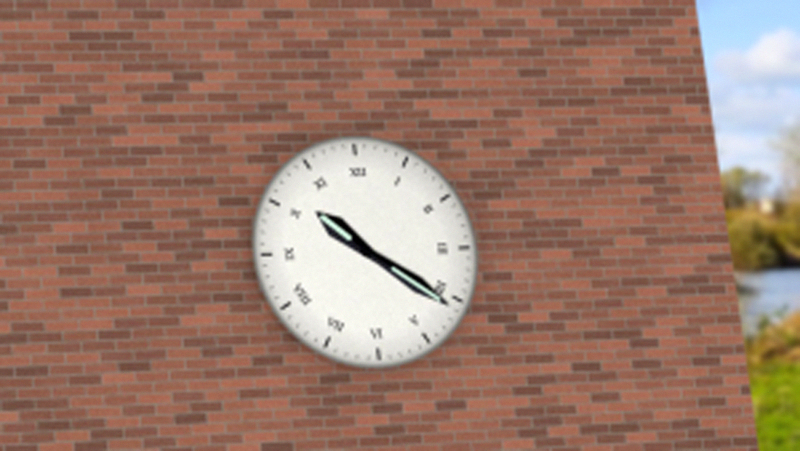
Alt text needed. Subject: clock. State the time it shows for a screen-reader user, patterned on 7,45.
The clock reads 10,21
